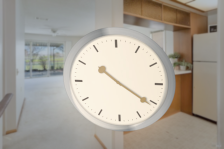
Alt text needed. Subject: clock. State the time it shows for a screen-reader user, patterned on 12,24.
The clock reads 10,21
